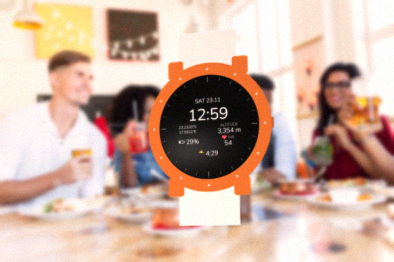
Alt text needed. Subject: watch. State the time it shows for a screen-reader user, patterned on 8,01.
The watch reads 12,59
